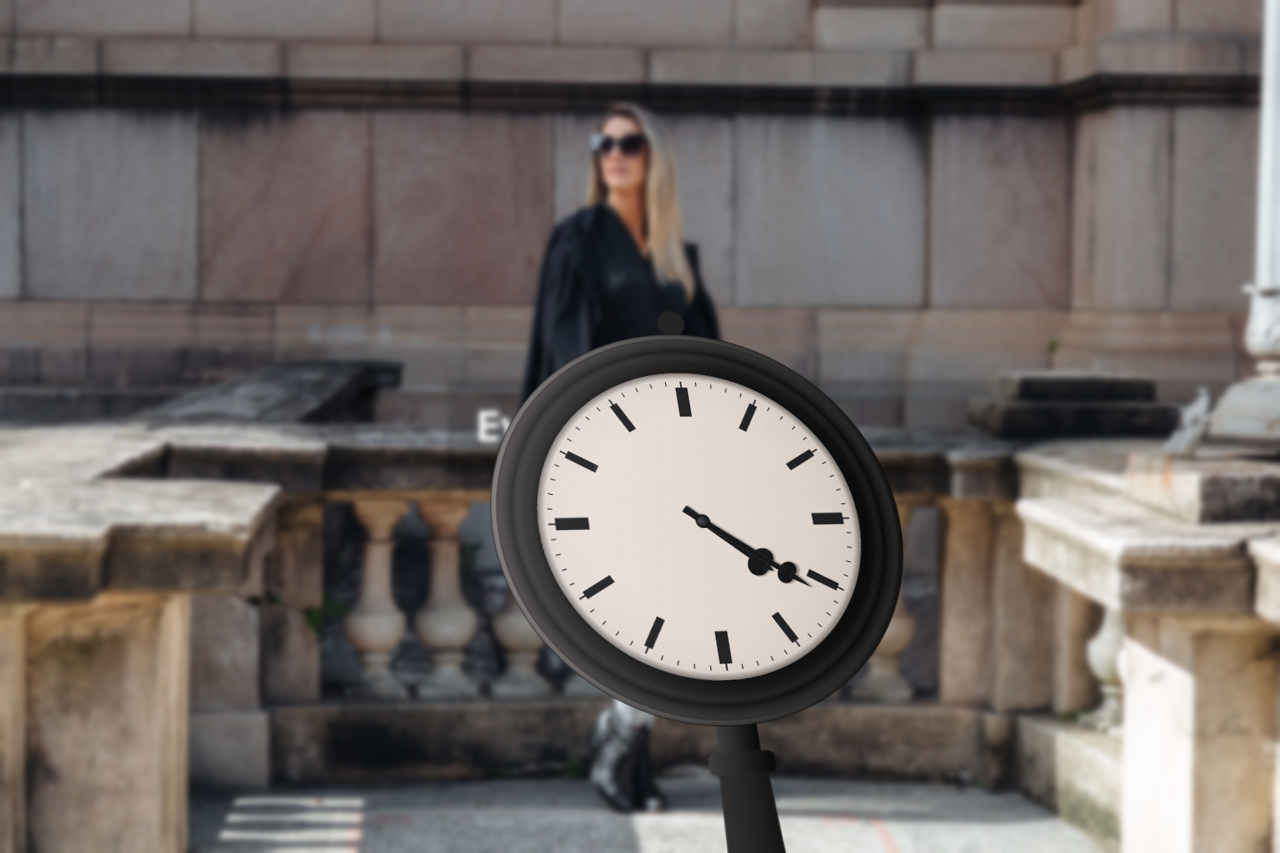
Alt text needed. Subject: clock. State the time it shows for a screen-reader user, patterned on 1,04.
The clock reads 4,21
